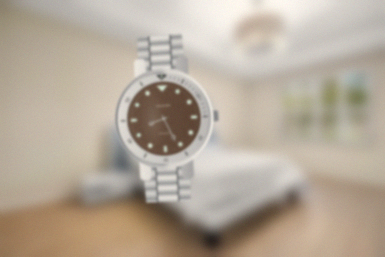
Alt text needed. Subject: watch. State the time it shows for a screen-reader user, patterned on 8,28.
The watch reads 8,26
